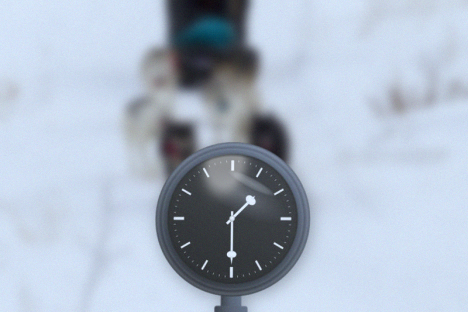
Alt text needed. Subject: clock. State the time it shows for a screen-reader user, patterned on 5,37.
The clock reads 1,30
